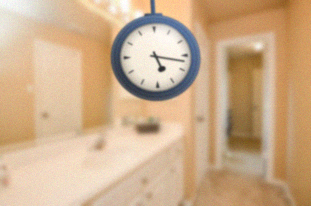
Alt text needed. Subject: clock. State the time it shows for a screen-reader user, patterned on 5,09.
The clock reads 5,17
